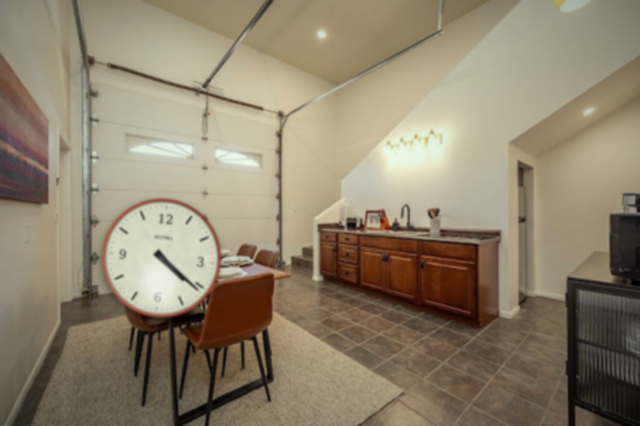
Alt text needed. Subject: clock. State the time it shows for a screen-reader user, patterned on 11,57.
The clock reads 4,21
